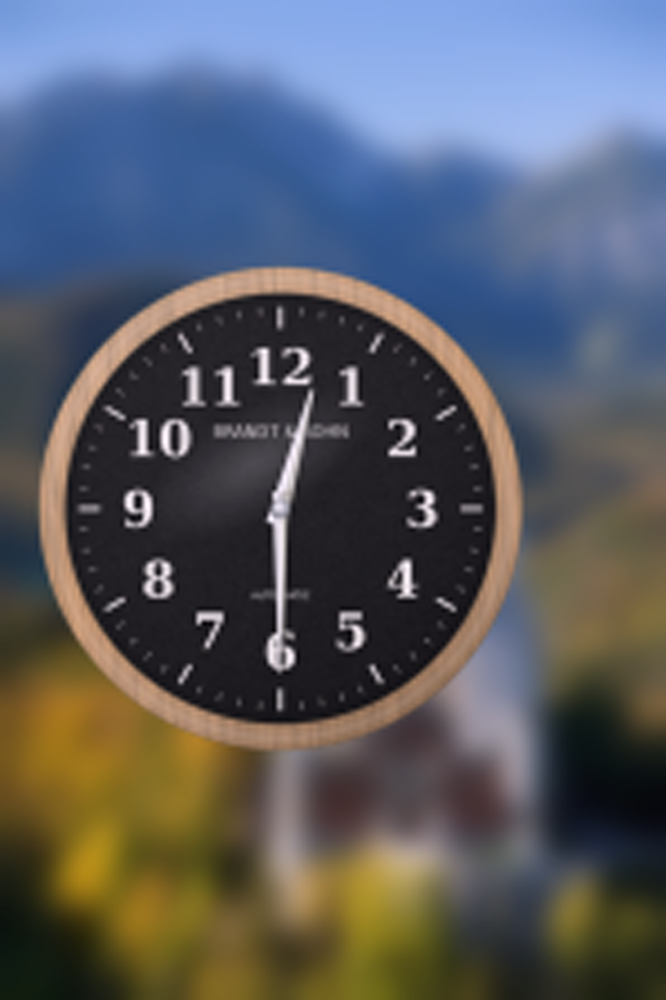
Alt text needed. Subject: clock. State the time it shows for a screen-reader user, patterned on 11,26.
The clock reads 12,30
